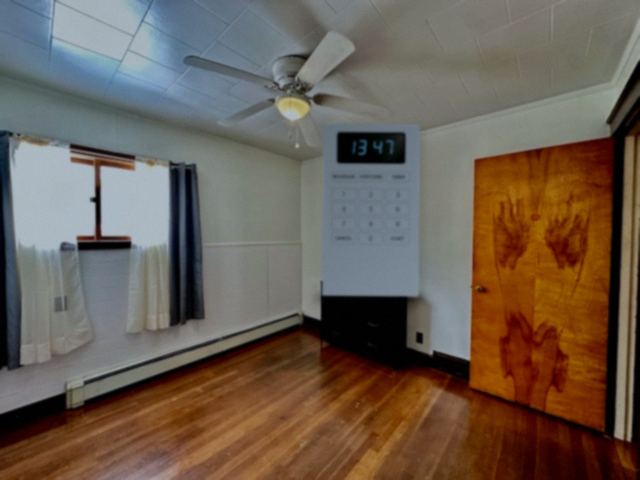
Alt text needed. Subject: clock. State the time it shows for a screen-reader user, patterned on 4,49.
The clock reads 13,47
